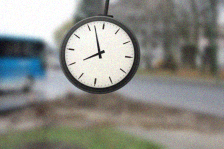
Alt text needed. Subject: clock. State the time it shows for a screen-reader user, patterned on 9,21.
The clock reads 7,57
